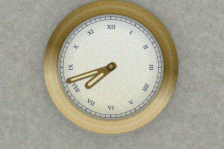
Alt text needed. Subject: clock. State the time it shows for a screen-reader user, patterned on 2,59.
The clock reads 7,42
